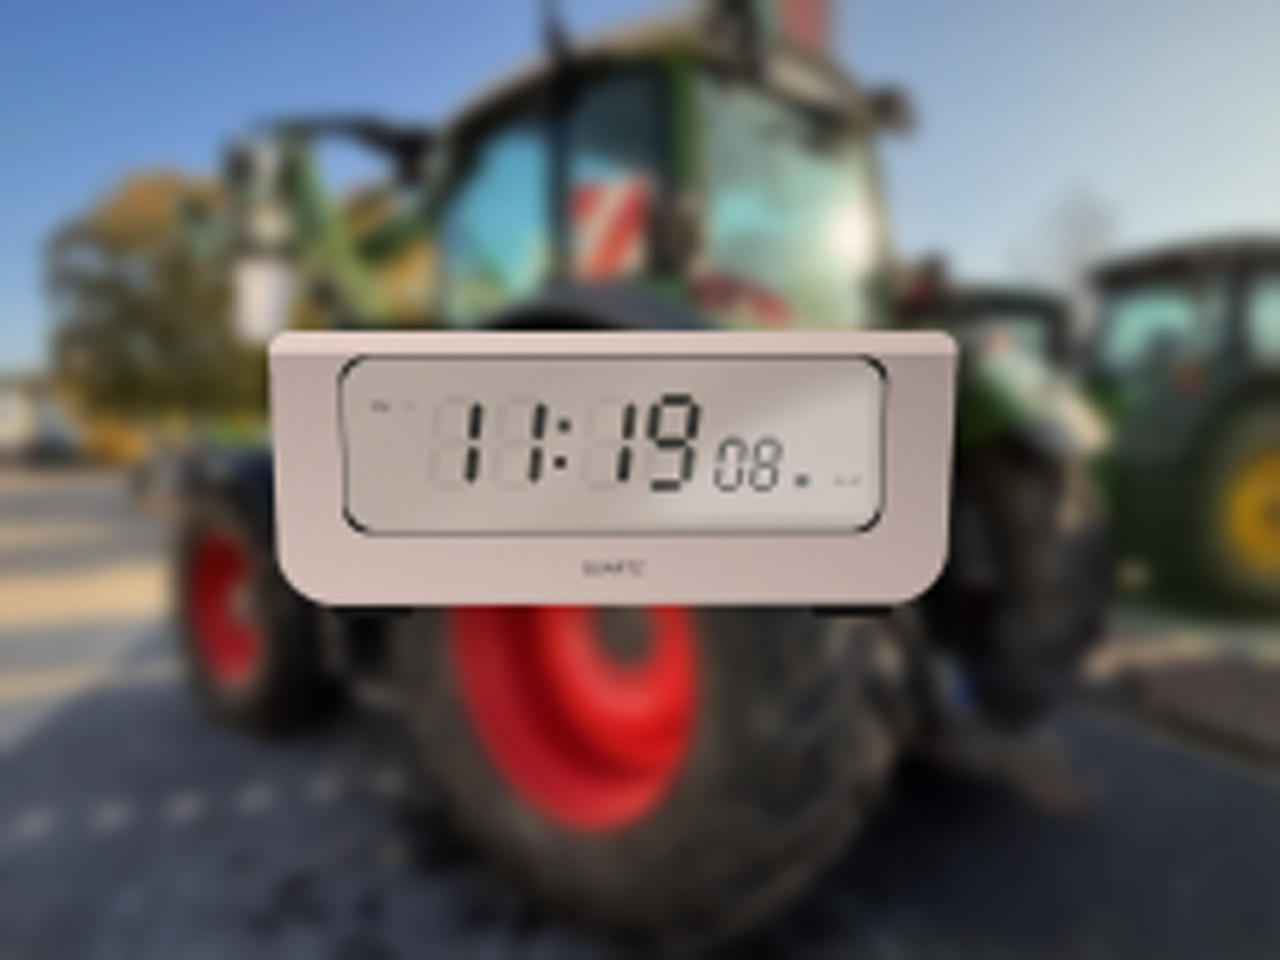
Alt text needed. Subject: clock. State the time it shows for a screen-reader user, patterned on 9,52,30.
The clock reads 11,19,08
